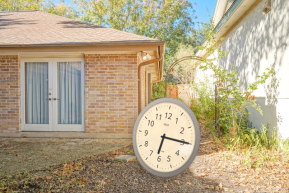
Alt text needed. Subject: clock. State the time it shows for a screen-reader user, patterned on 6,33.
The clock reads 6,15
